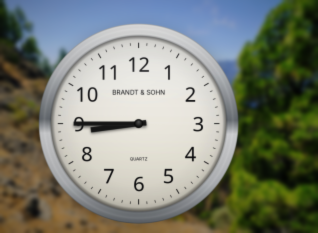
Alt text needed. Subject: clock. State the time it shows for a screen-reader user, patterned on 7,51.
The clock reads 8,45
